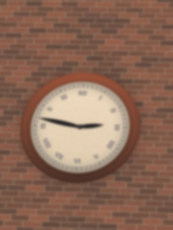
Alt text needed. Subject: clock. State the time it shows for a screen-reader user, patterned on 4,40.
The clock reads 2,47
